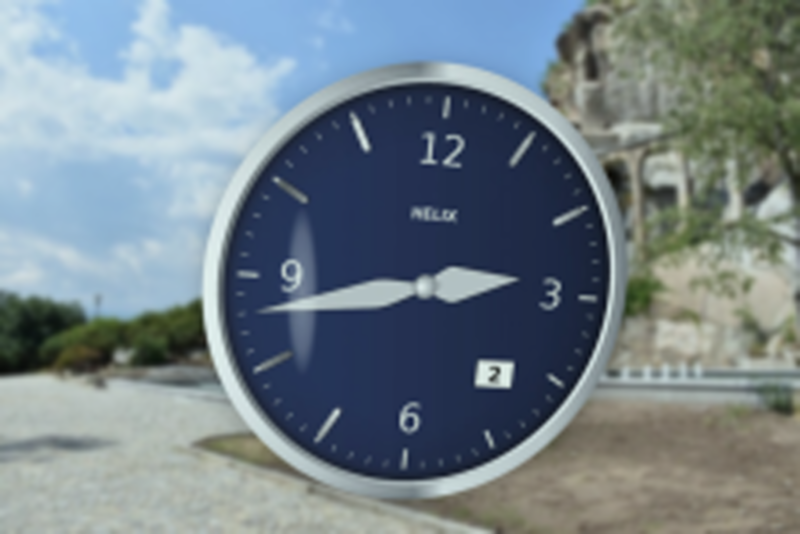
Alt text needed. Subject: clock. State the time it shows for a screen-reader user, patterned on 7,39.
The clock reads 2,43
